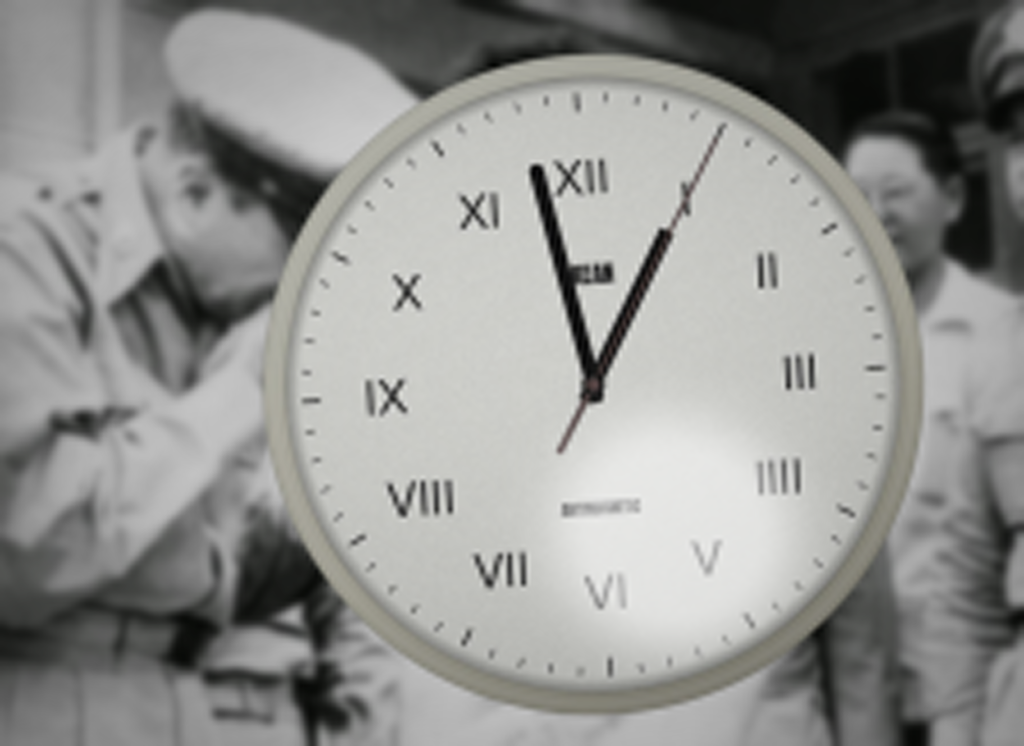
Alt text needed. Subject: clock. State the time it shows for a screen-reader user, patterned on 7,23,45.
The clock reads 12,58,05
